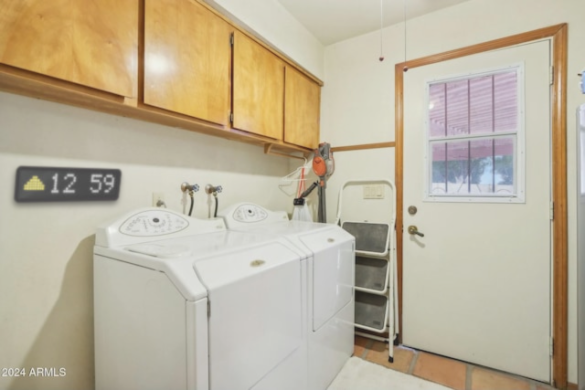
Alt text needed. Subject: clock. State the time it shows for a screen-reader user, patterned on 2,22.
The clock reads 12,59
